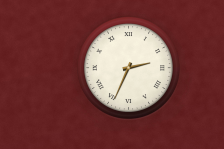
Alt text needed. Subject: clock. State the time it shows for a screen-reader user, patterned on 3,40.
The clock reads 2,34
